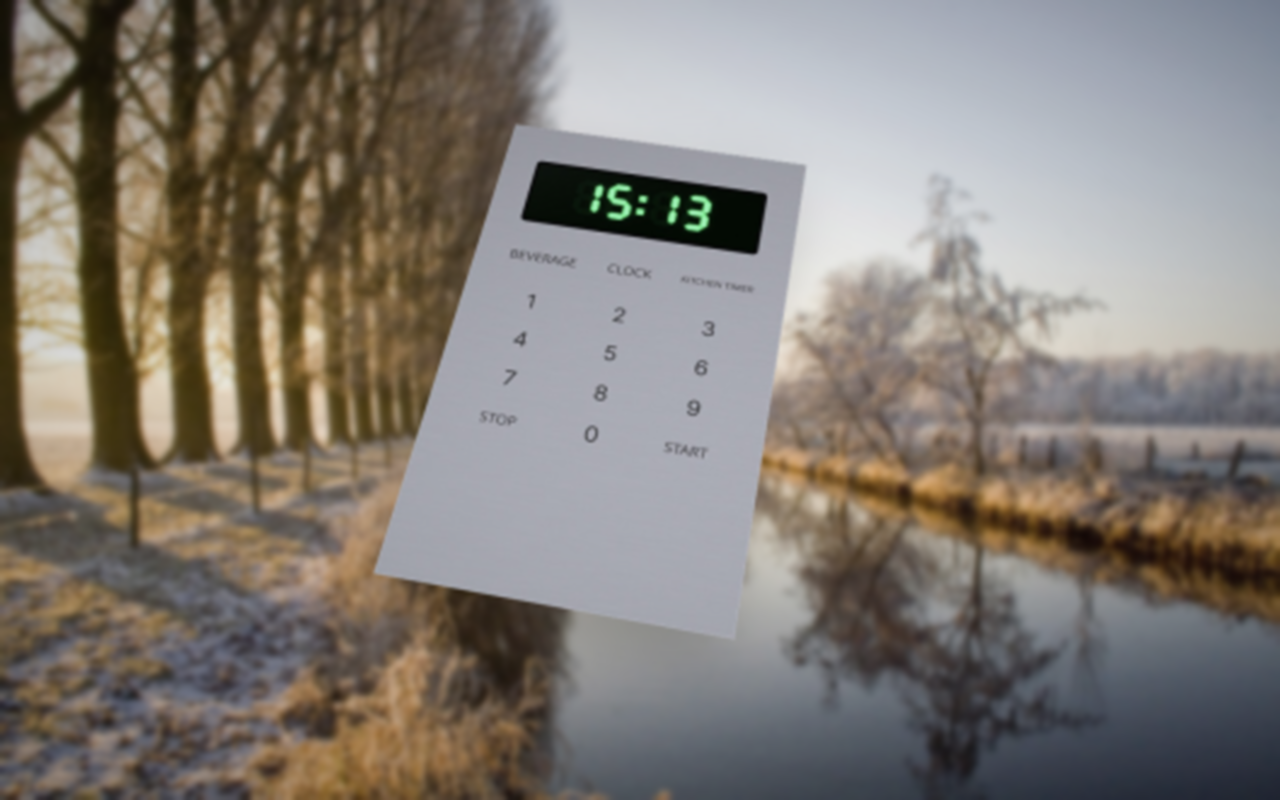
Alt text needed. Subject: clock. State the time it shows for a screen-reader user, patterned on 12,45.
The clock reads 15,13
